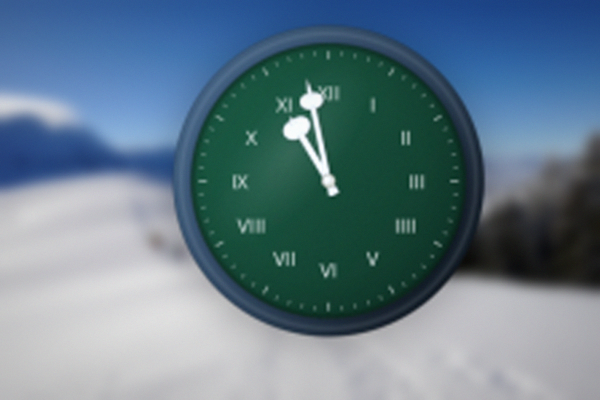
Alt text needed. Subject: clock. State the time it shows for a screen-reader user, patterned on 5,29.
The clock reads 10,58
